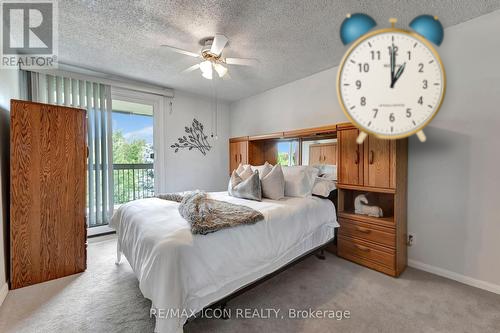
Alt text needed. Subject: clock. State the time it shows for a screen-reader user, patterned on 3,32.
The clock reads 1,00
